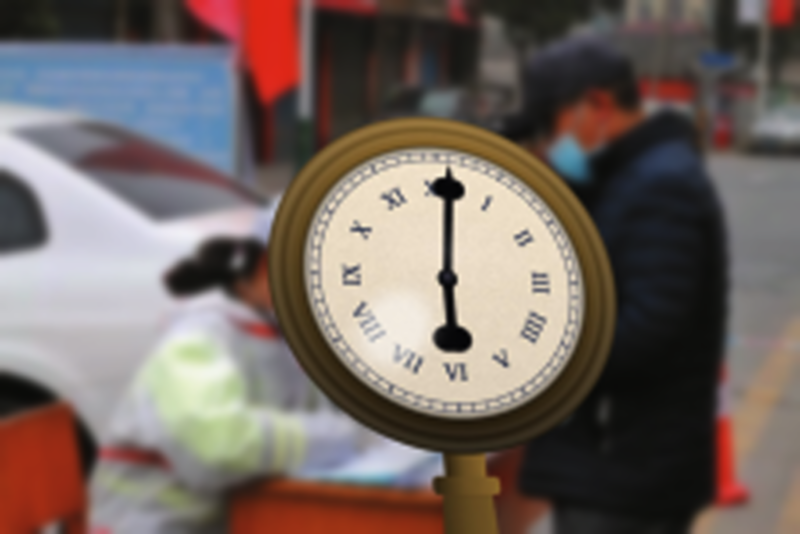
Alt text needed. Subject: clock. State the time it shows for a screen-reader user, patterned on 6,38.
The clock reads 6,01
